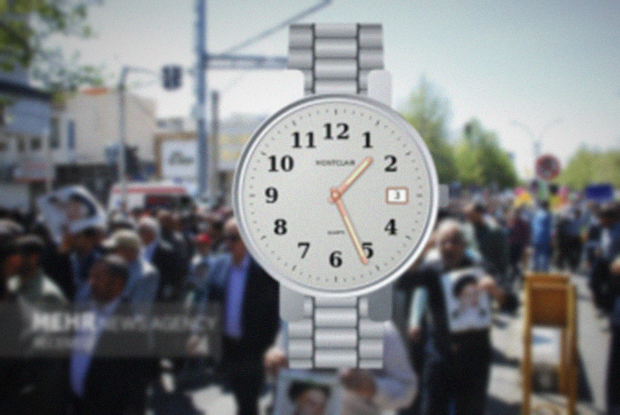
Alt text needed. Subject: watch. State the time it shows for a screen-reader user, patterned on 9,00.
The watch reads 1,26
